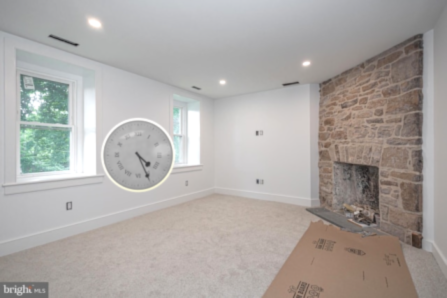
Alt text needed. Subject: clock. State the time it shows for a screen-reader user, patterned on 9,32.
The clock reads 4,26
